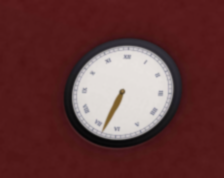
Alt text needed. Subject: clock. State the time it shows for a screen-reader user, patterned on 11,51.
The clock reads 6,33
